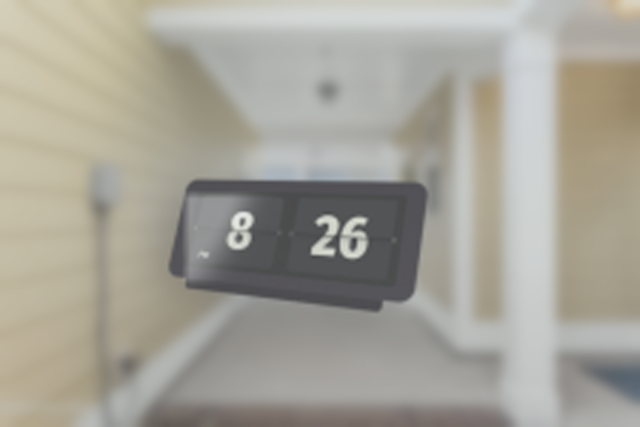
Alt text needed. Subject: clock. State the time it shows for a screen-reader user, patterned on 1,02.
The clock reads 8,26
